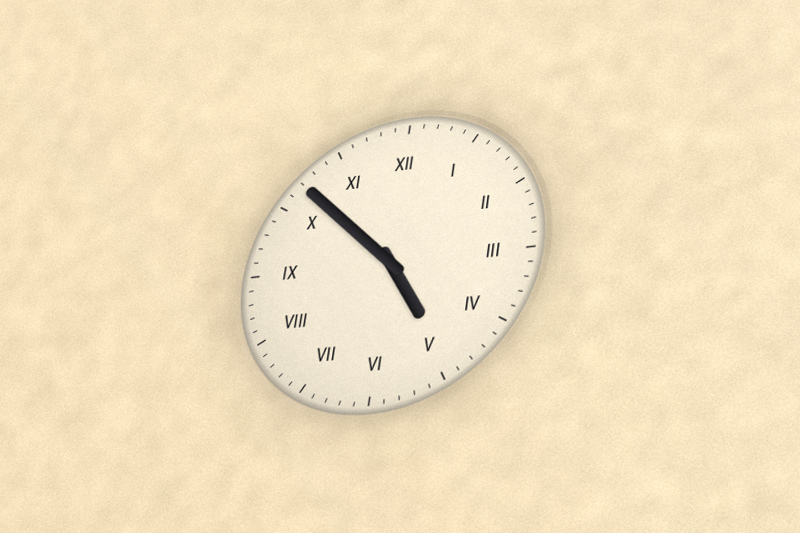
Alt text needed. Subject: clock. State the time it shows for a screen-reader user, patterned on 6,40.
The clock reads 4,52
